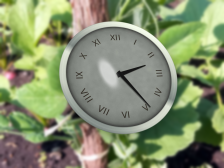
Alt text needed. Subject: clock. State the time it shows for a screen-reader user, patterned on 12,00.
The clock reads 2,24
